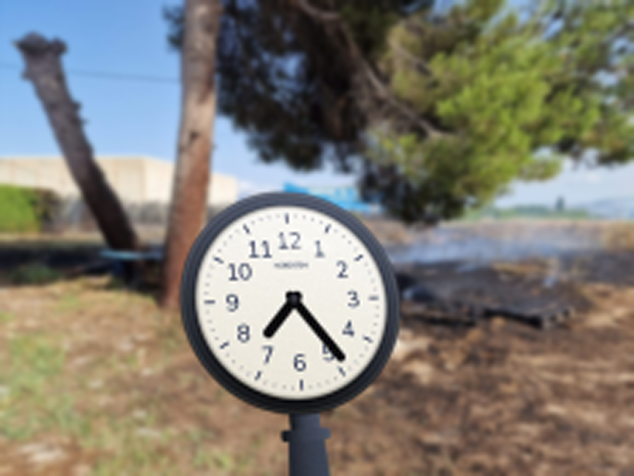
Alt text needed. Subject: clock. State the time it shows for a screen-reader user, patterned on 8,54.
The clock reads 7,24
